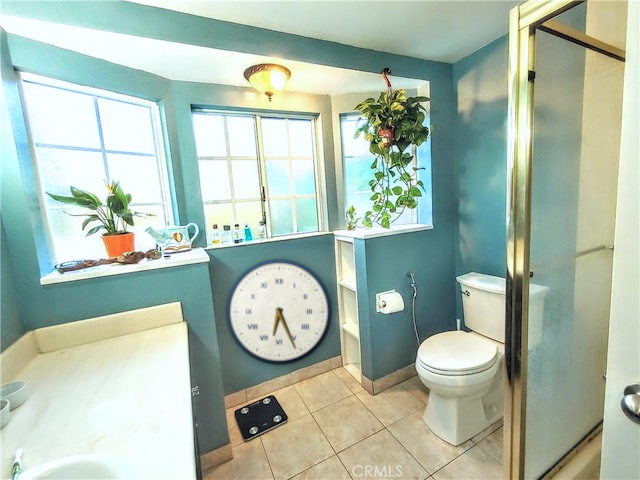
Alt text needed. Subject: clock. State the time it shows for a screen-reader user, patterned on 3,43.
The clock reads 6,26
